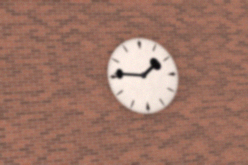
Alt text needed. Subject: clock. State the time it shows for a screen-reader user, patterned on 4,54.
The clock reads 1,46
